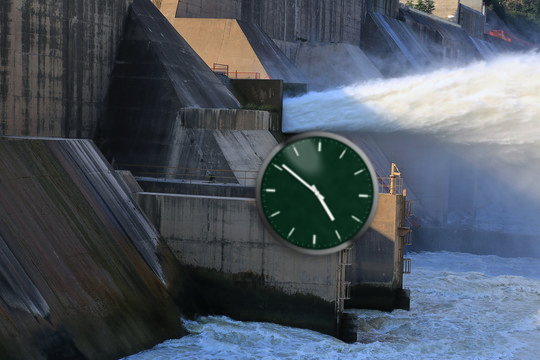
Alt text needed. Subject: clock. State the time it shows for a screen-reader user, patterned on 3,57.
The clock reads 4,51
